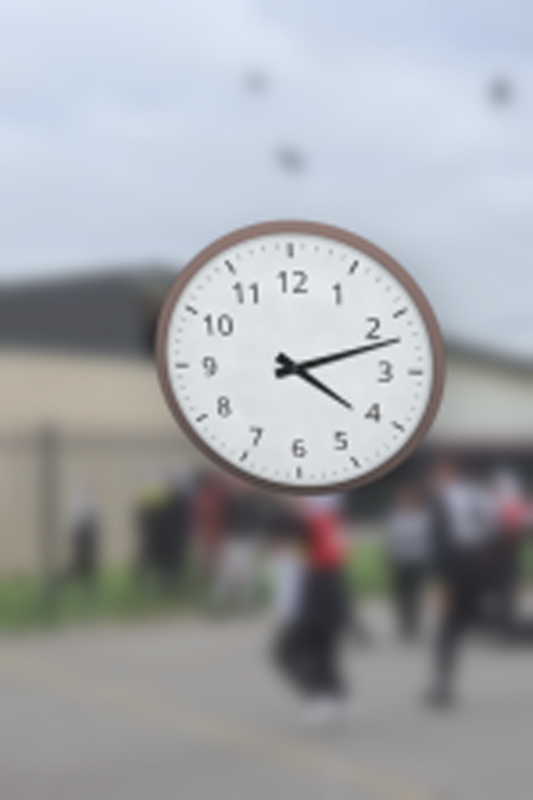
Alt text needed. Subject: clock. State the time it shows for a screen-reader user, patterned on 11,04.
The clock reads 4,12
